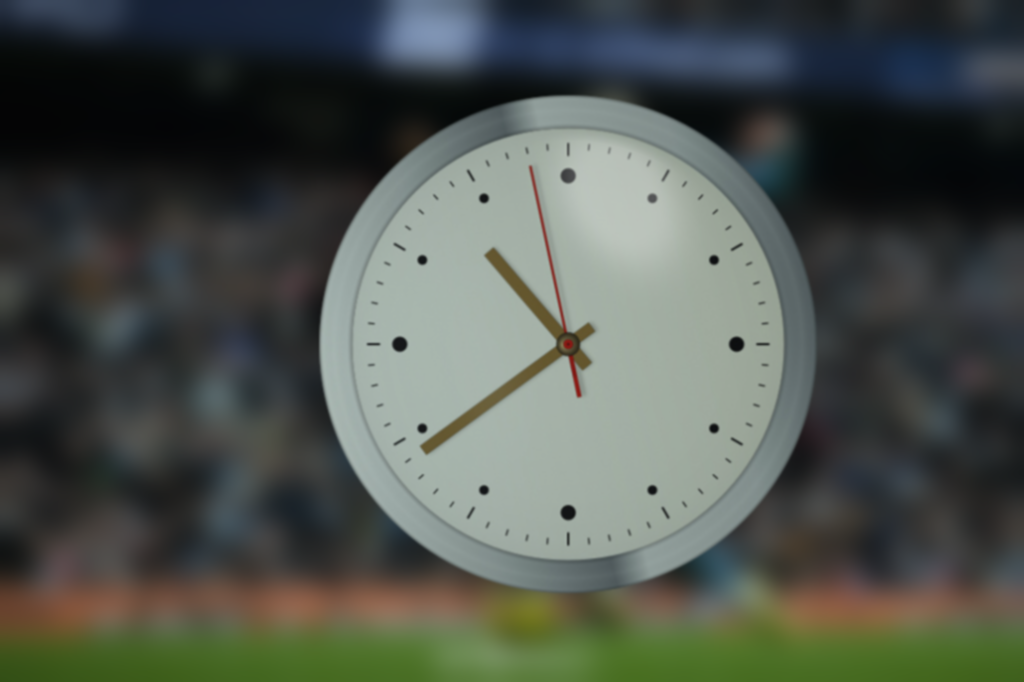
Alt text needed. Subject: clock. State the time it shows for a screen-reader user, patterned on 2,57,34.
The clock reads 10,38,58
